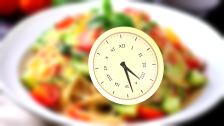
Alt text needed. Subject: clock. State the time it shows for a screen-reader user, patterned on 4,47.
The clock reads 4,28
